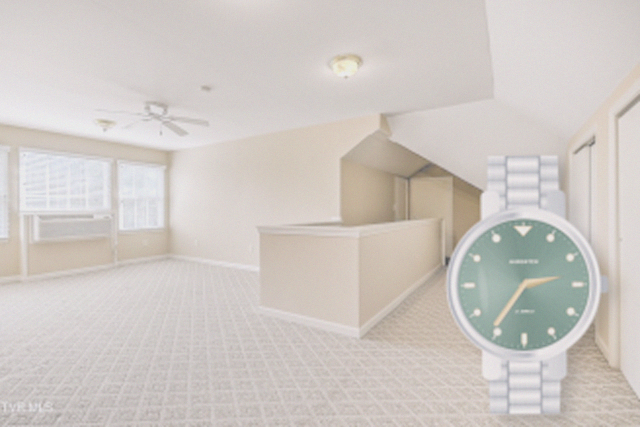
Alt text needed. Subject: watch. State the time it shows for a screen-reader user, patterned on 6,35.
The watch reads 2,36
